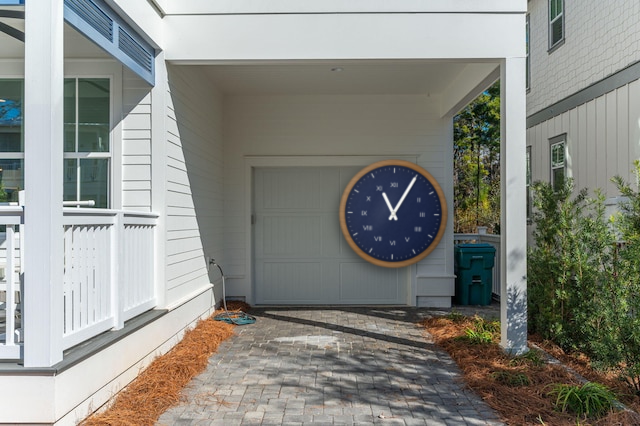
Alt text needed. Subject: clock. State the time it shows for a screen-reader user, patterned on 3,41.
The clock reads 11,05
